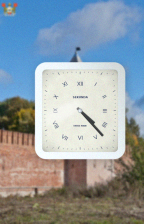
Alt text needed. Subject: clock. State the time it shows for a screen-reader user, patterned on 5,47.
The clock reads 4,23
